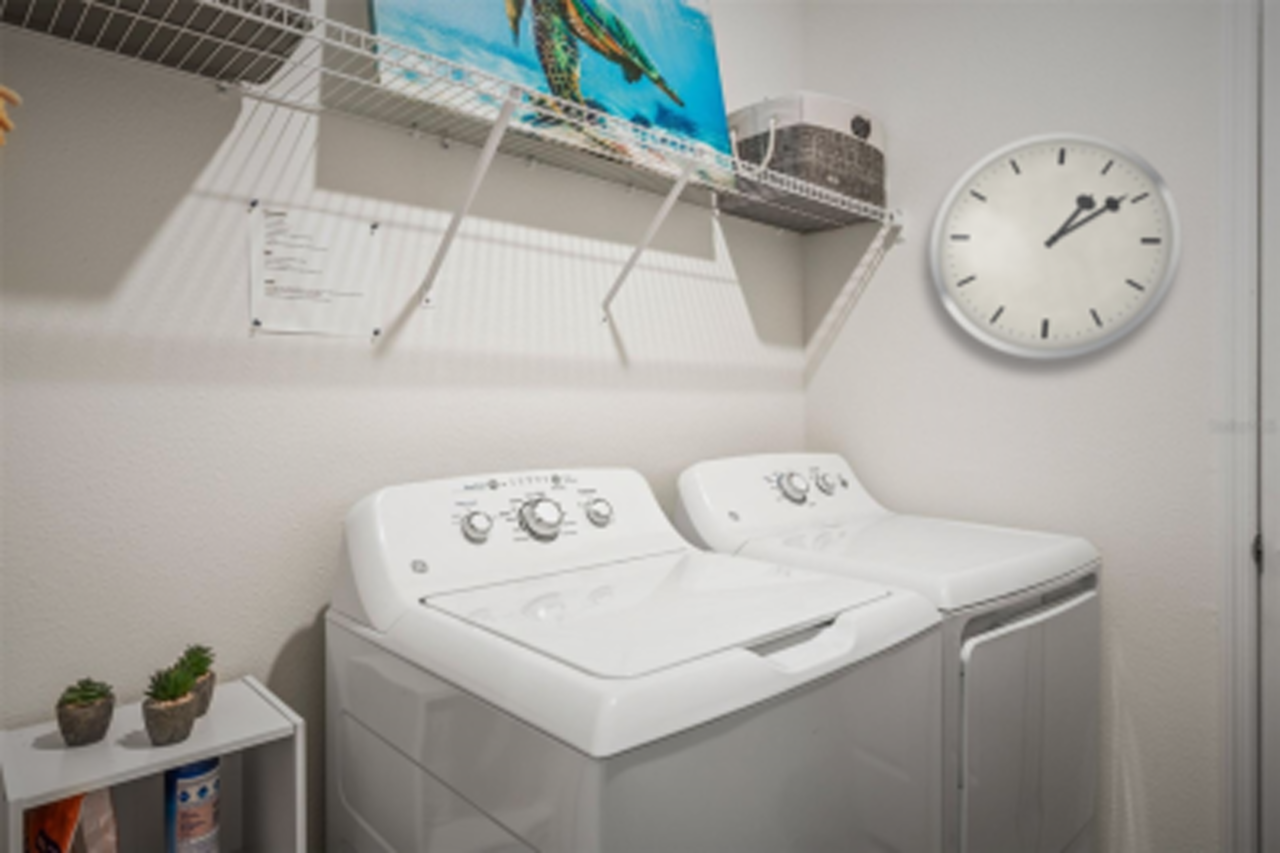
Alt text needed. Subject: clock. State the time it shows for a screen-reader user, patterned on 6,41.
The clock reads 1,09
